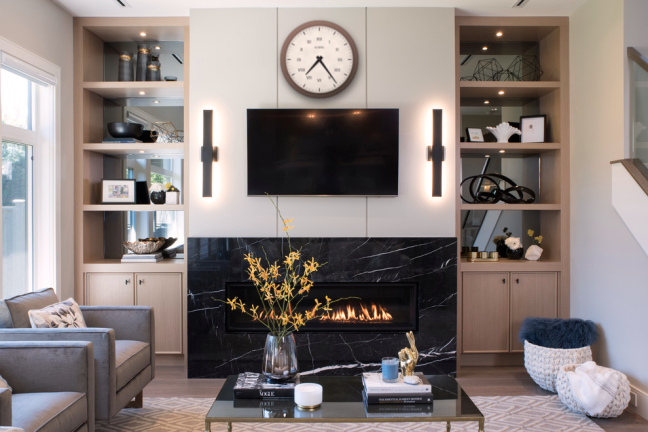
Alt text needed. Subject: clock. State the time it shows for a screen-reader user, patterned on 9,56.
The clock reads 7,24
